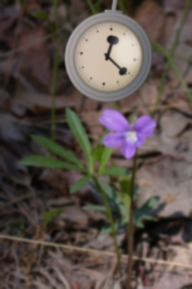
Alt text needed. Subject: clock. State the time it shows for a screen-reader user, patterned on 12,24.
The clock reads 12,21
